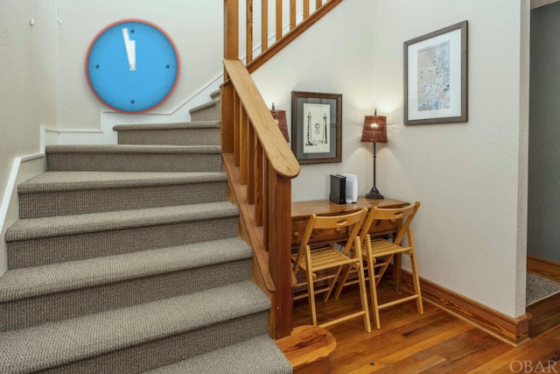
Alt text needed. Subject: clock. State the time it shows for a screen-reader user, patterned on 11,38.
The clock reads 11,58
